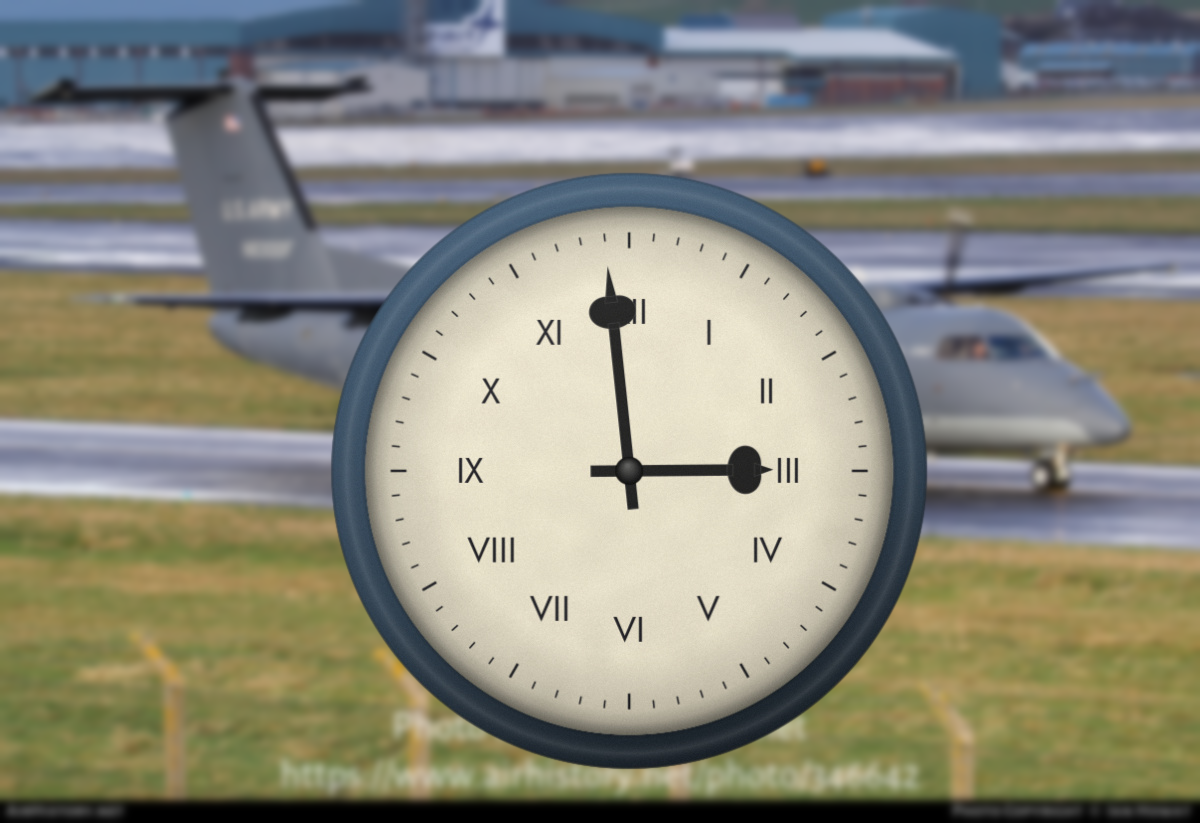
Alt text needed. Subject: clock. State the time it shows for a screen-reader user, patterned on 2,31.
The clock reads 2,59
